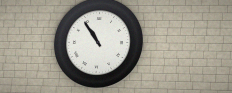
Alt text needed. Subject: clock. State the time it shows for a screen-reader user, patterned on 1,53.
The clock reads 10,54
